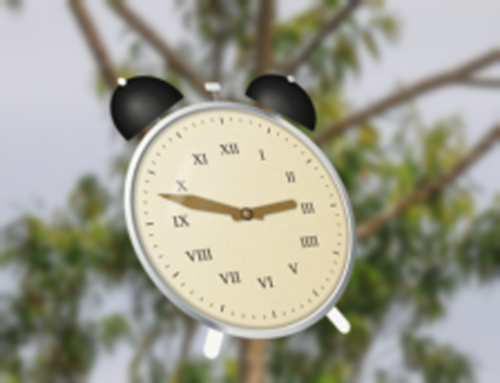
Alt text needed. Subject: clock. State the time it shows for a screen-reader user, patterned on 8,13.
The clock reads 2,48
